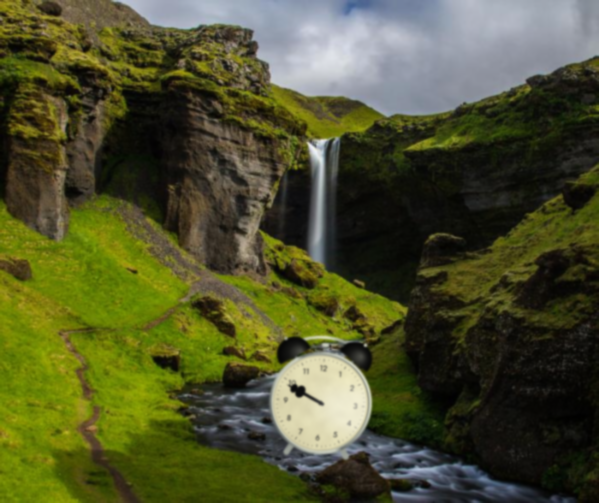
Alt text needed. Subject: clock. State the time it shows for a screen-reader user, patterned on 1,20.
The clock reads 9,49
